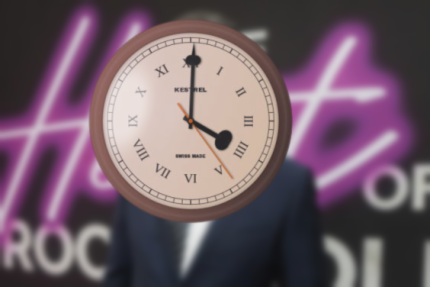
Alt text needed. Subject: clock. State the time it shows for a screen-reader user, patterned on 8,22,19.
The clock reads 4,00,24
